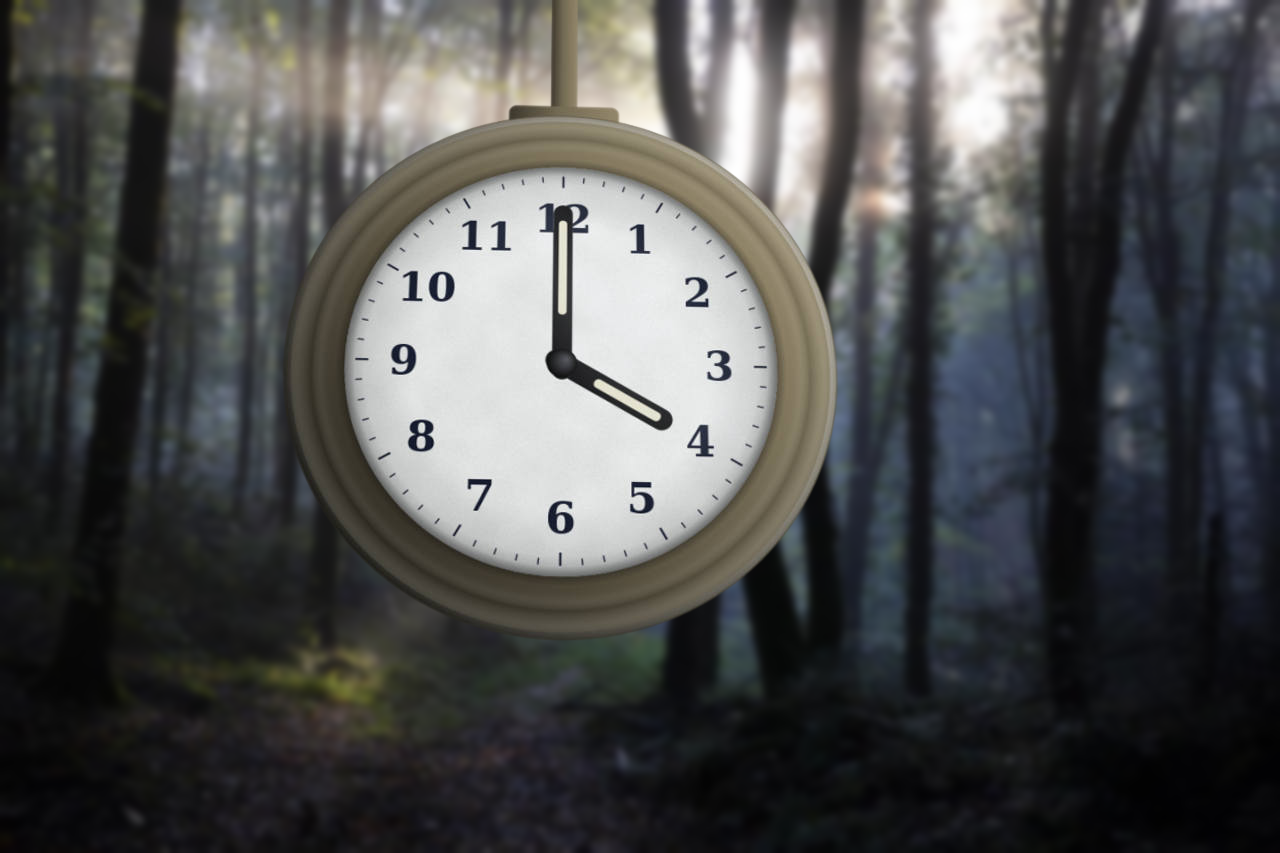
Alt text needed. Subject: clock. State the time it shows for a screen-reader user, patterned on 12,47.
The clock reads 4,00
